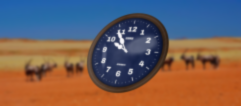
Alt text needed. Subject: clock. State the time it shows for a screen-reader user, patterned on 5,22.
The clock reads 9,54
